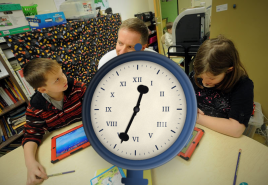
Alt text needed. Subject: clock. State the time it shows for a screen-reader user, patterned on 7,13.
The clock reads 12,34
